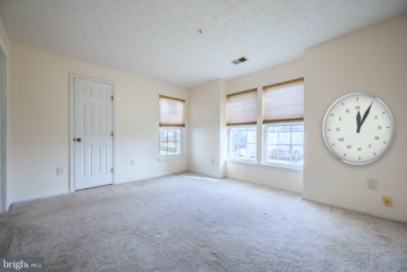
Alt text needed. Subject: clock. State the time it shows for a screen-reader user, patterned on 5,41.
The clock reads 12,05
